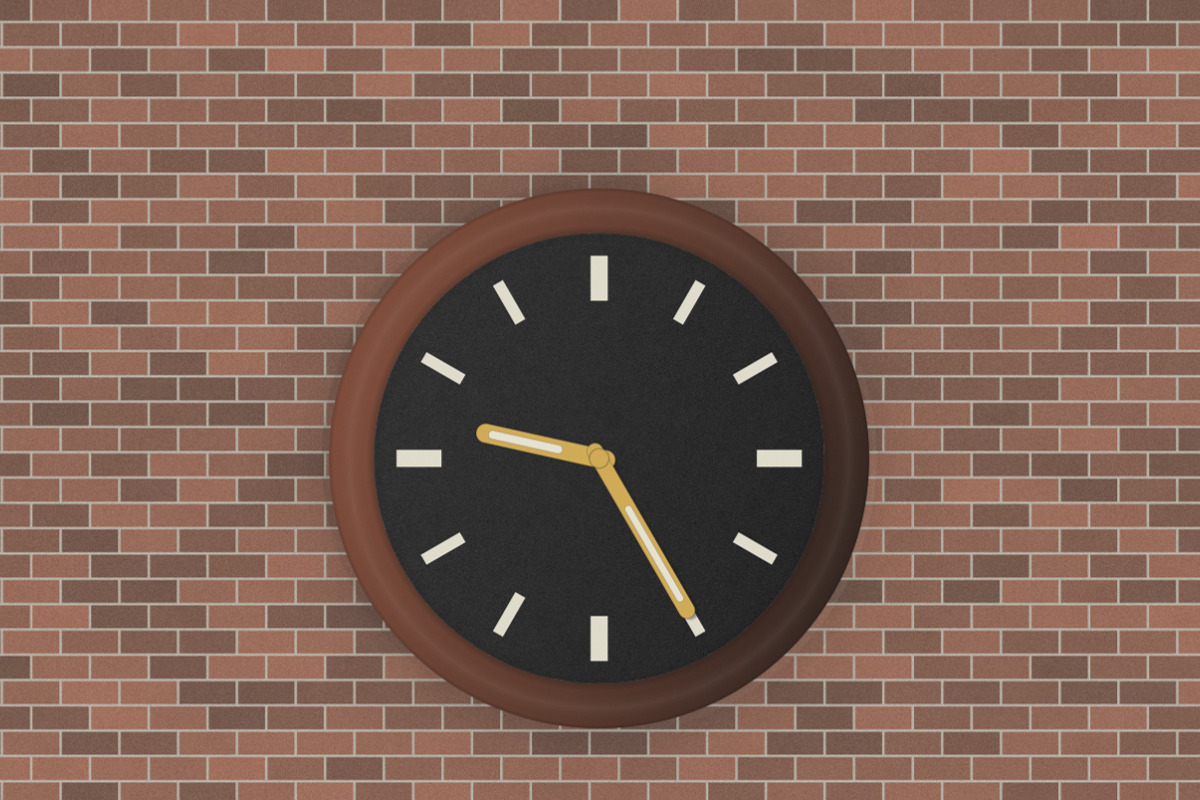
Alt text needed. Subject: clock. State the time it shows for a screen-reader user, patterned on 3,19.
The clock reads 9,25
